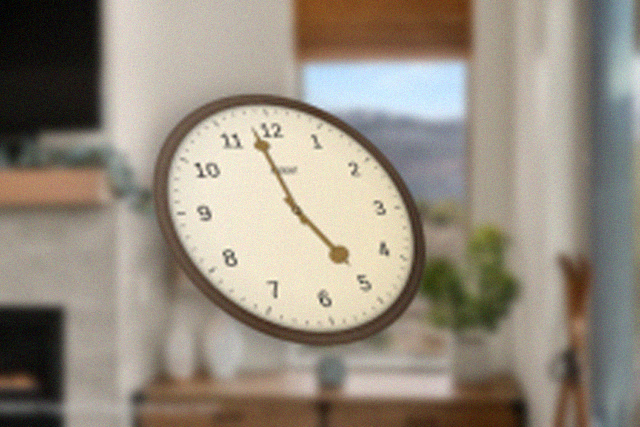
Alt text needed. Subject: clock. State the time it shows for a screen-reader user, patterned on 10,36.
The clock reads 4,58
